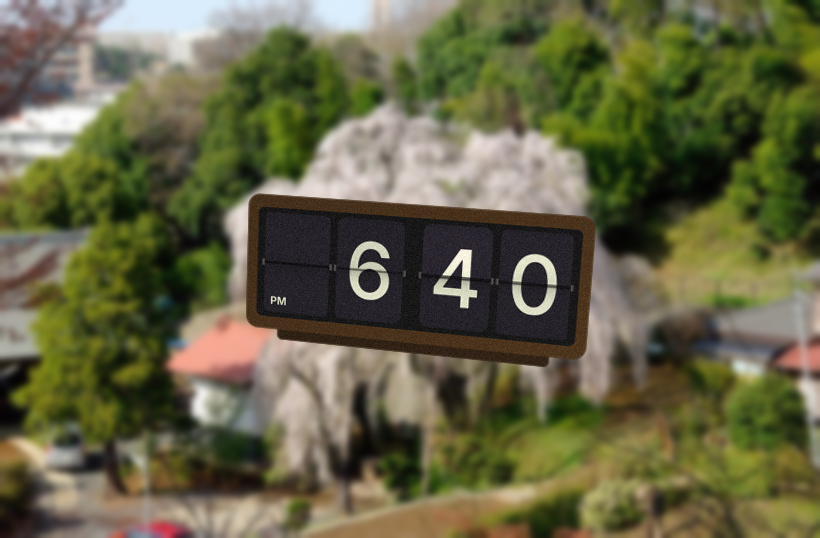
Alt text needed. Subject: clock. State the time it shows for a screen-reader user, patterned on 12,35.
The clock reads 6,40
